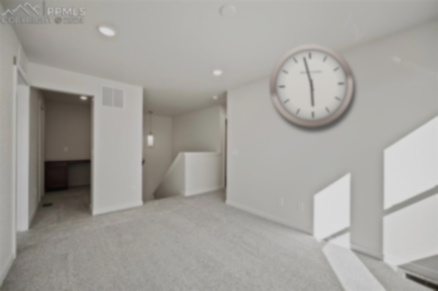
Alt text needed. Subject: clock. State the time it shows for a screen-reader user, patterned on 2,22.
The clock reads 5,58
